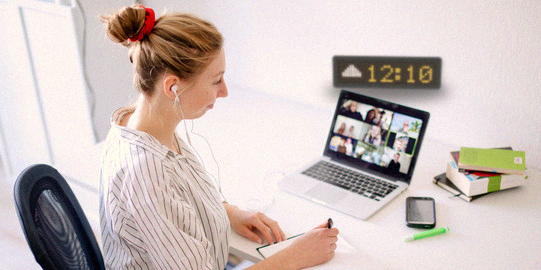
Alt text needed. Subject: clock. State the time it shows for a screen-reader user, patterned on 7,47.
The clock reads 12,10
